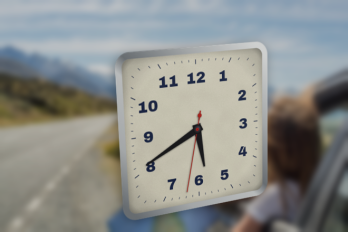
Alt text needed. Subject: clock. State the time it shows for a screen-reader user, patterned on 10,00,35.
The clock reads 5,40,32
